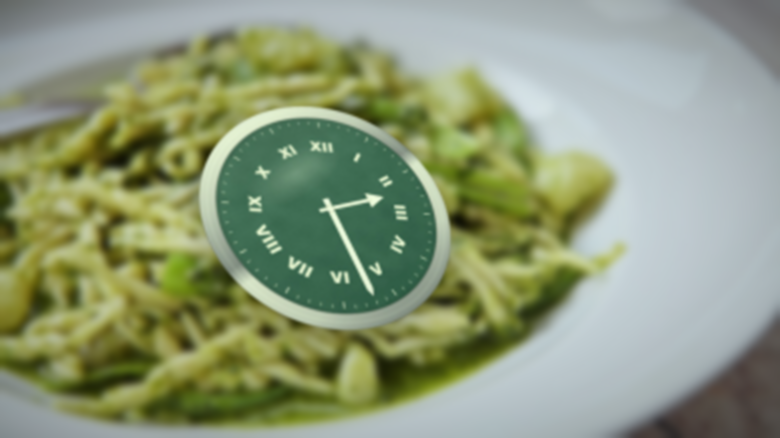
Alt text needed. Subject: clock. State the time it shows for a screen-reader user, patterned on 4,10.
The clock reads 2,27
